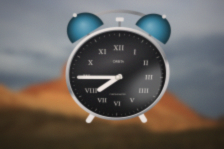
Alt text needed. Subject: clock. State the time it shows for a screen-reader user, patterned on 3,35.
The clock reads 7,45
